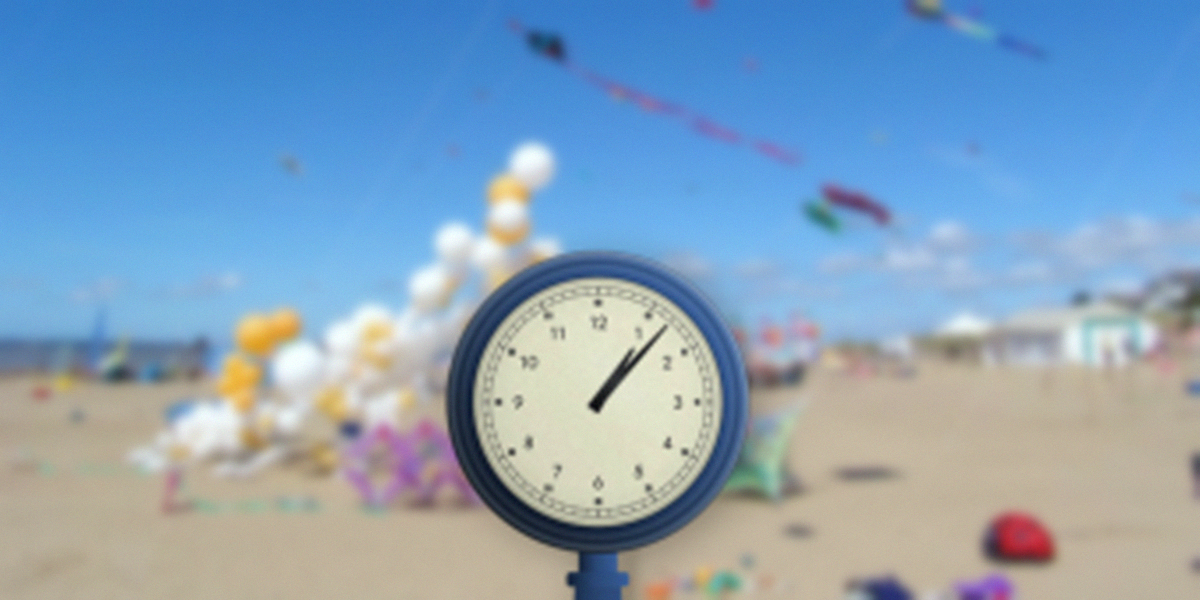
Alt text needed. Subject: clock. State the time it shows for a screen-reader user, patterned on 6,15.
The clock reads 1,07
